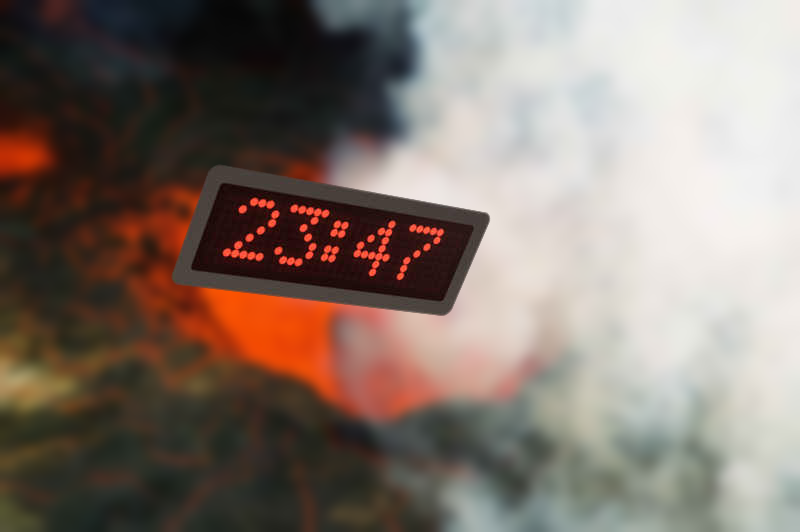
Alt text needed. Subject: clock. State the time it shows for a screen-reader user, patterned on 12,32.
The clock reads 23,47
